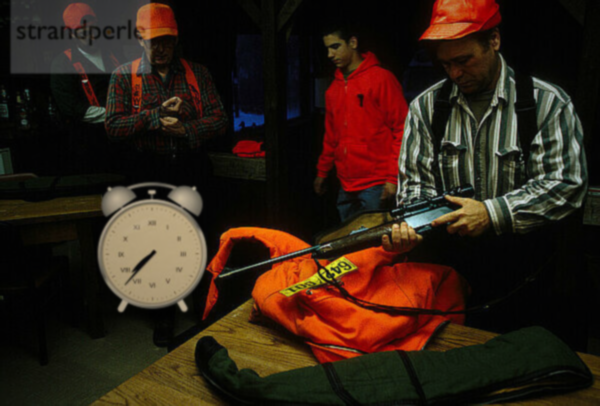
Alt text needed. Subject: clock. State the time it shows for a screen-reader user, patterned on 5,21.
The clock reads 7,37
